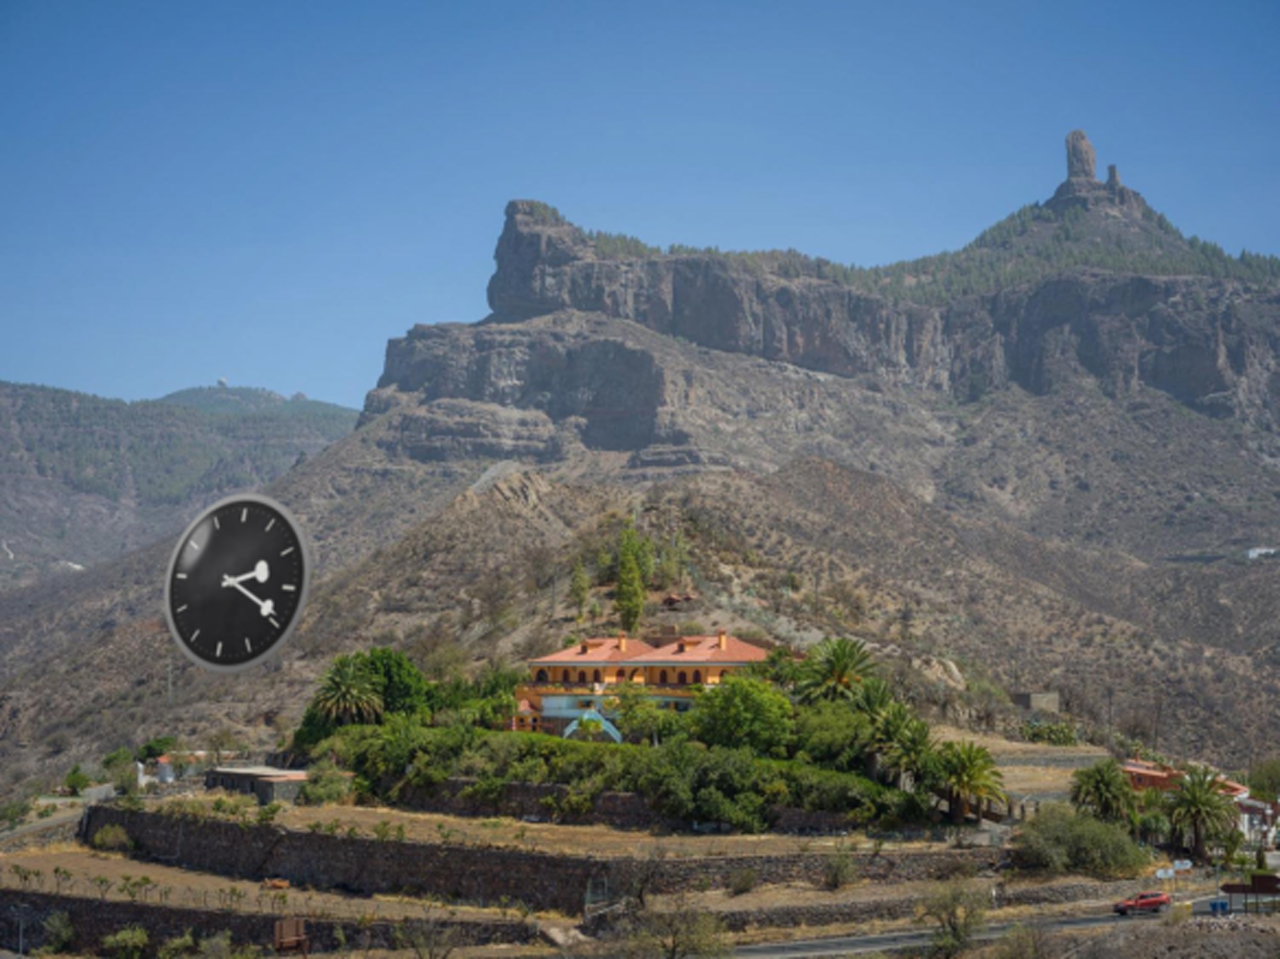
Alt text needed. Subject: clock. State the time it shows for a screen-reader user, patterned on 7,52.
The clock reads 2,19
